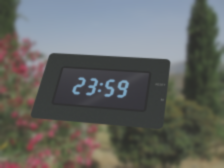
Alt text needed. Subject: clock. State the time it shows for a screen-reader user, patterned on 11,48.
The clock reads 23,59
